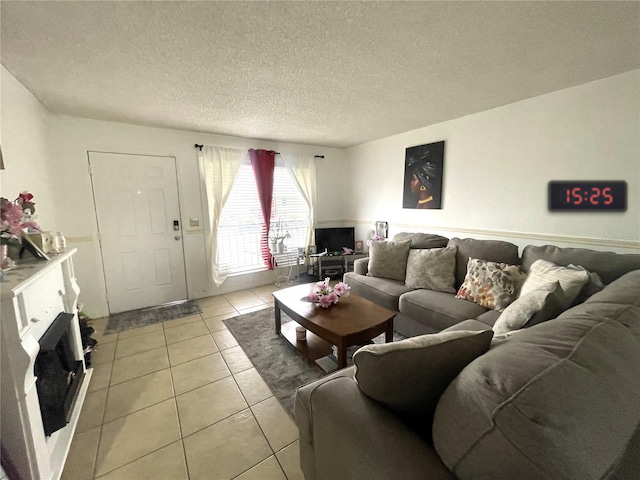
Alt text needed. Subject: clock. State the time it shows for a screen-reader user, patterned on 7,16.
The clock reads 15,25
